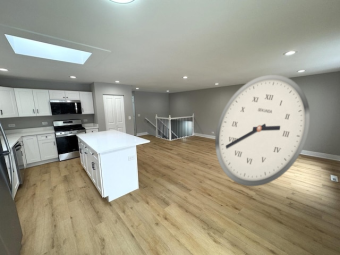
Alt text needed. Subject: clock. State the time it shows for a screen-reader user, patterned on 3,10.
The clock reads 2,39
